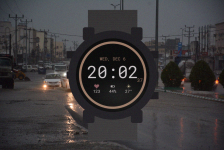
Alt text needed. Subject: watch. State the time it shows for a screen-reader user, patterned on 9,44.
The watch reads 20,02
